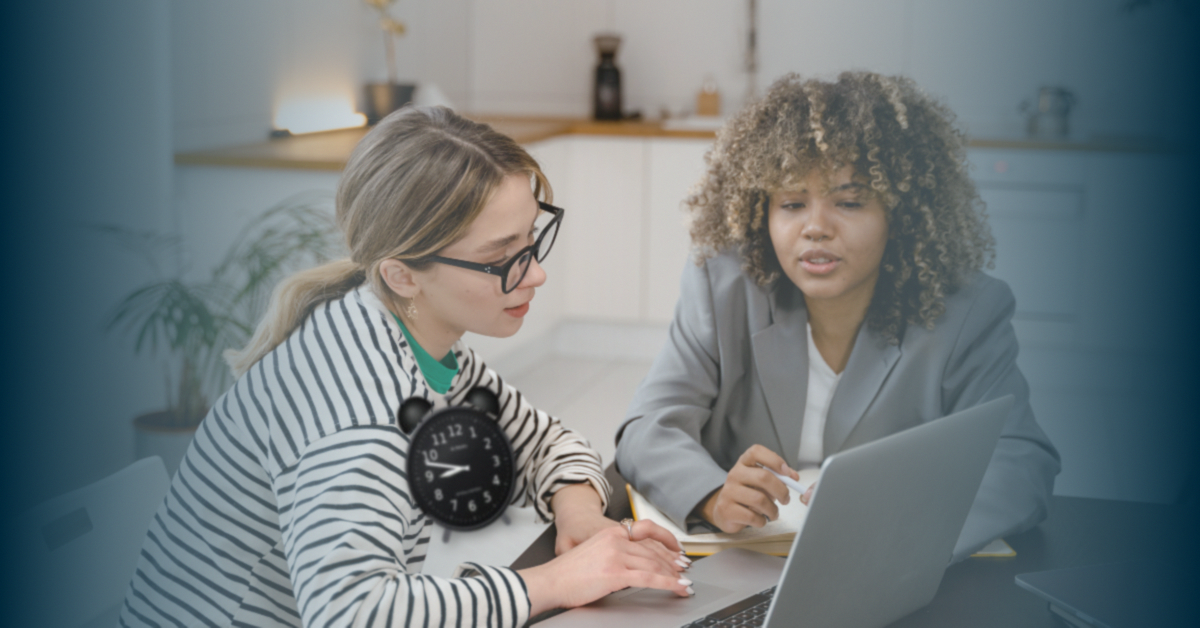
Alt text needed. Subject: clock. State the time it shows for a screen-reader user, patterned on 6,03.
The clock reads 8,48
